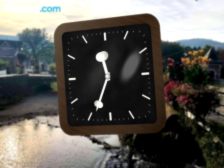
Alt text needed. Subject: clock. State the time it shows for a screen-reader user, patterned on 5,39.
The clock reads 11,34
